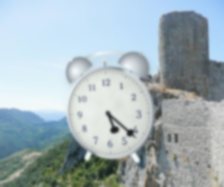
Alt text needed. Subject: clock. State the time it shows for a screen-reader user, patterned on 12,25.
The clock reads 5,22
